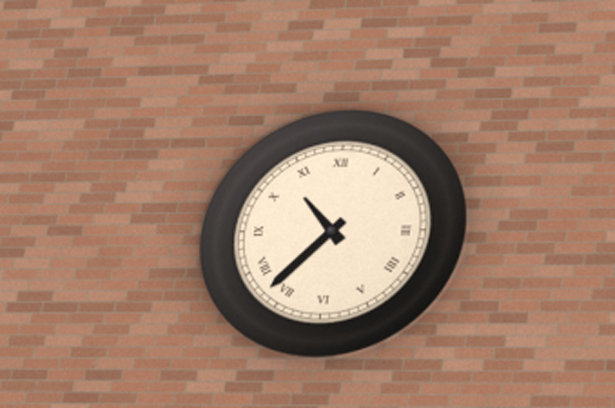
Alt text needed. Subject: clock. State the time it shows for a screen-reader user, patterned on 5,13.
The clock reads 10,37
